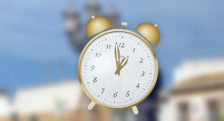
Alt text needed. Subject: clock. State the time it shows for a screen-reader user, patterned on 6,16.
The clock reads 12,58
